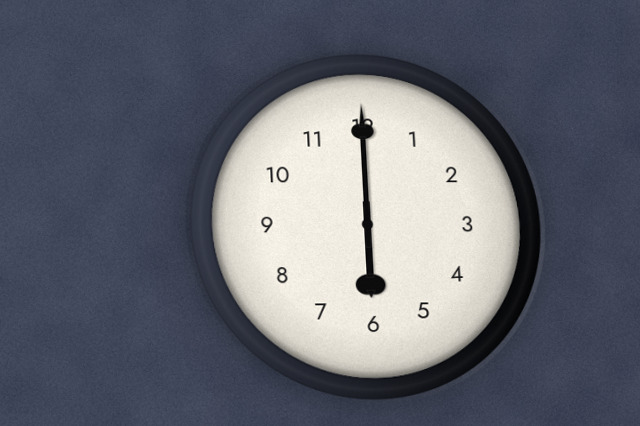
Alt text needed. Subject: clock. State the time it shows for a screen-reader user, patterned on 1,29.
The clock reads 6,00
